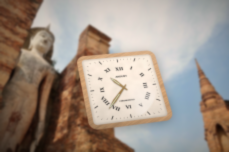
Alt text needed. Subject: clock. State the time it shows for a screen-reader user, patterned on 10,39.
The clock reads 10,37
